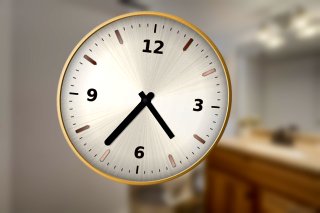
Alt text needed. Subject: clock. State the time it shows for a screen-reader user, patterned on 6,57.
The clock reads 4,36
